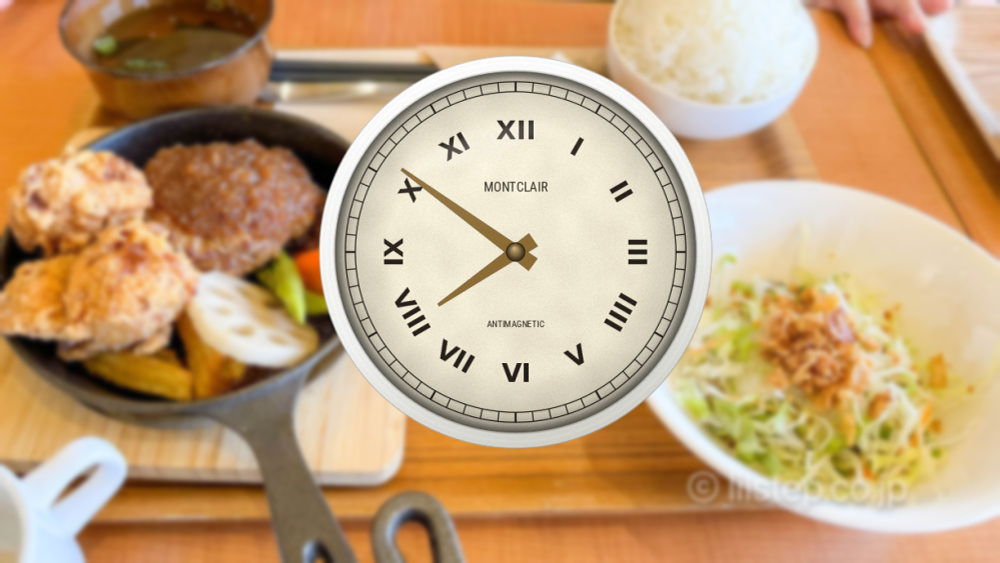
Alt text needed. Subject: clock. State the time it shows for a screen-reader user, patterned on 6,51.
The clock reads 7,51
